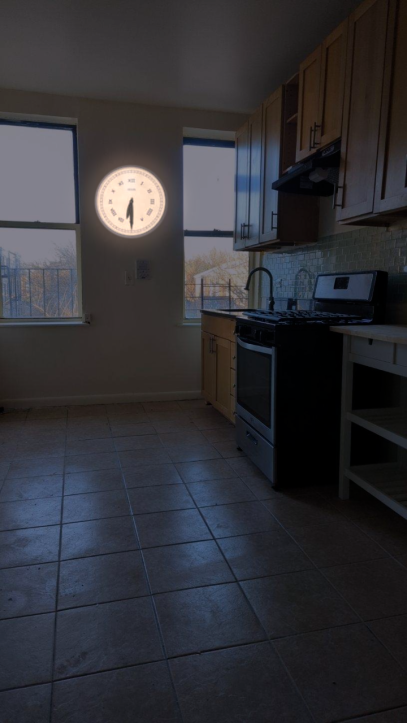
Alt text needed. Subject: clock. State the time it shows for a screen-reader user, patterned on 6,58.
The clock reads 6,30
